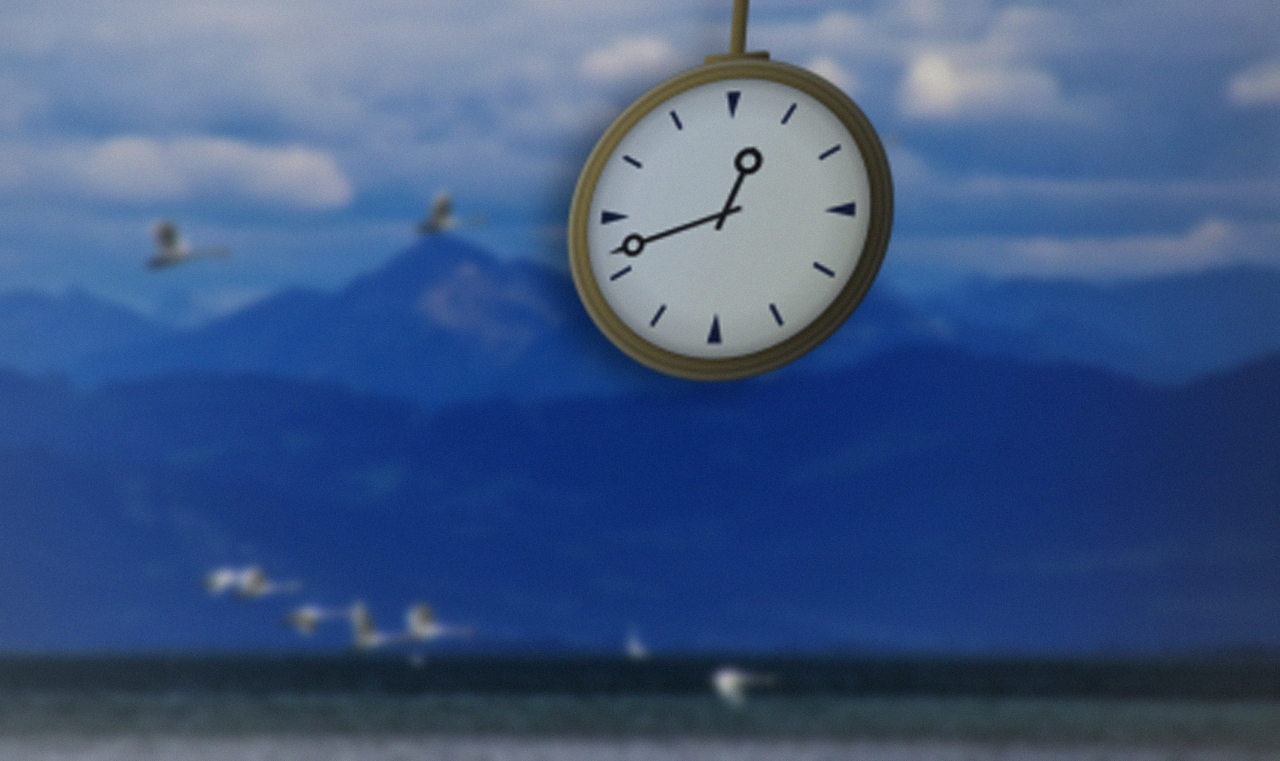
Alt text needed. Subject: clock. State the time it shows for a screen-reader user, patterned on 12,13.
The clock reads 12,42
